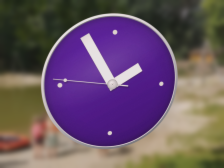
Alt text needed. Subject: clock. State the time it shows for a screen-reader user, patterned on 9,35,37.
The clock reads 1,54,46
